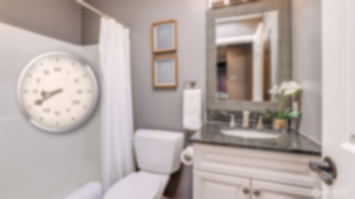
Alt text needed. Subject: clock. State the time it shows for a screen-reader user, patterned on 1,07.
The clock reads 8,40
